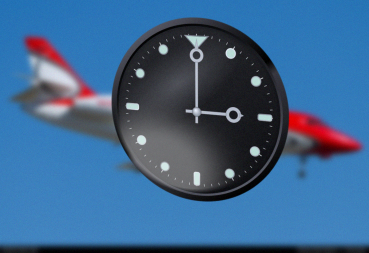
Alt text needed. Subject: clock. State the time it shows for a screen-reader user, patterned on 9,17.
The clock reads 3,00
